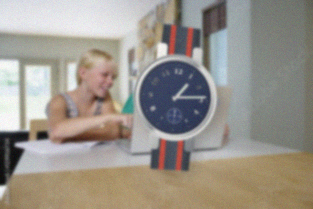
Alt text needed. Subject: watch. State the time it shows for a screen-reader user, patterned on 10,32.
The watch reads 1,14
